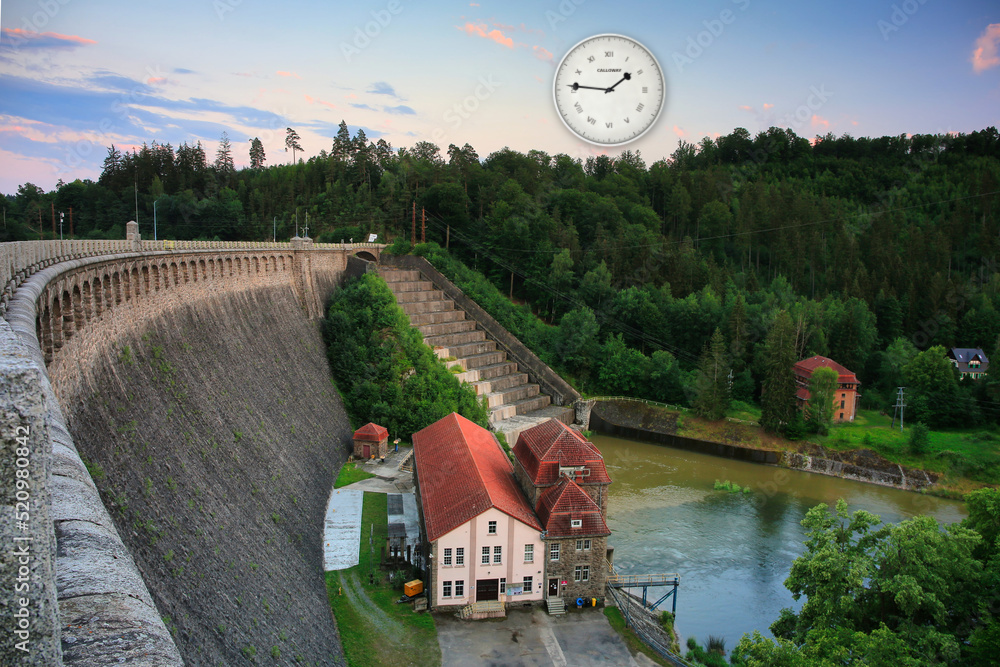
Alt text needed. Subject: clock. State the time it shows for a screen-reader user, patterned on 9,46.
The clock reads 1,46
